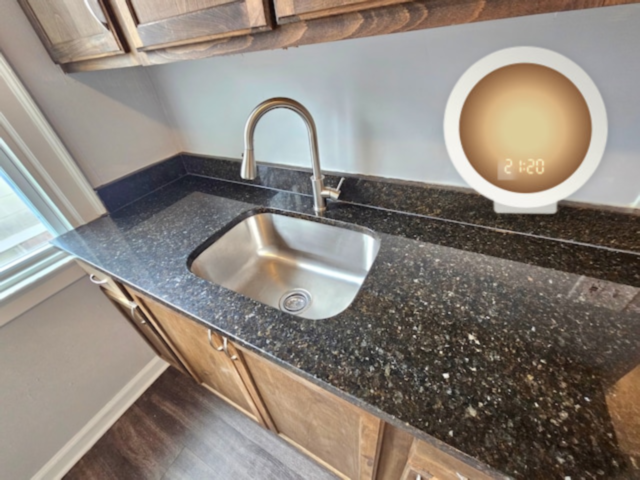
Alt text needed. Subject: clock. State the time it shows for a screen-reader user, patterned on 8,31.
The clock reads 21,20
